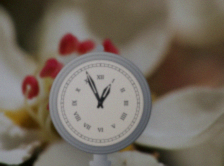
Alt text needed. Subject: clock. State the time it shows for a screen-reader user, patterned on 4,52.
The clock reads 12,56
